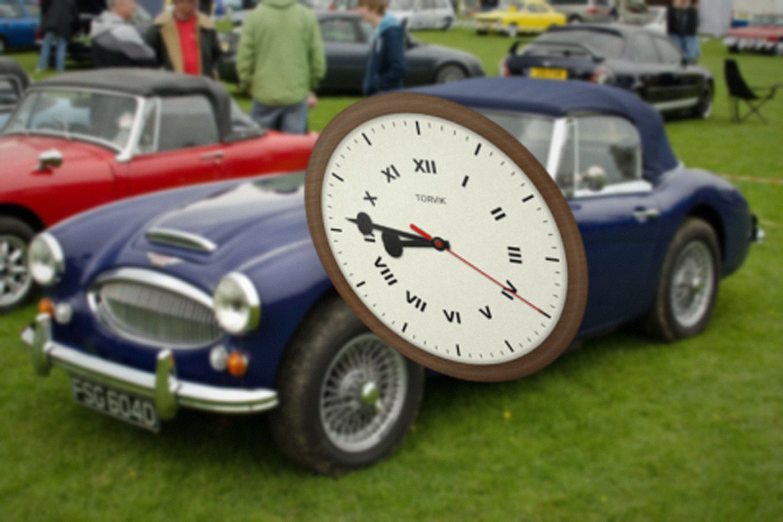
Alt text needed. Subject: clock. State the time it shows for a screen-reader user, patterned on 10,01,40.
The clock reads 8,46,20
